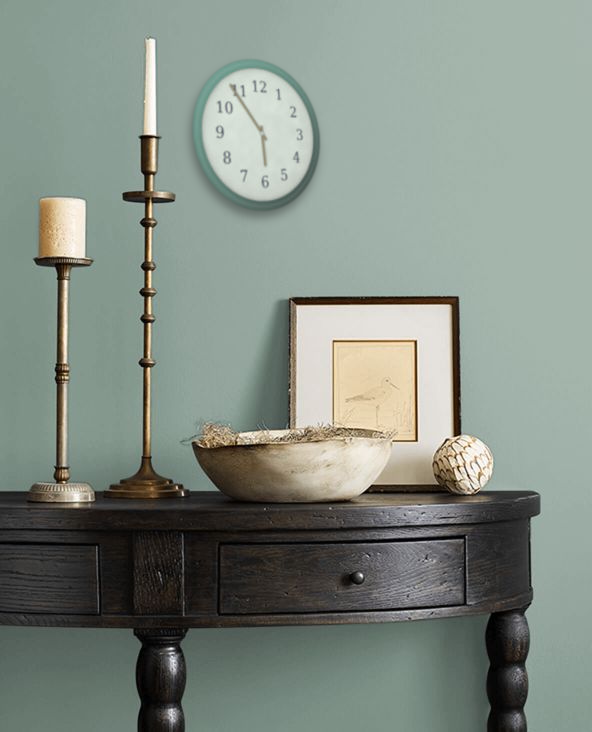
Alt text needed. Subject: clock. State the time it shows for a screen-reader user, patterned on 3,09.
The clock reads 5,54
